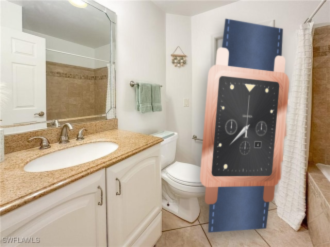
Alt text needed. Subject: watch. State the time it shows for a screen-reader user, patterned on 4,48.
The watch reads 7,38
